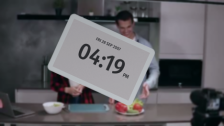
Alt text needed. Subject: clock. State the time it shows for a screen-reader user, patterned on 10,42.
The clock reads 4,19
